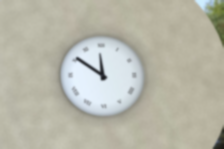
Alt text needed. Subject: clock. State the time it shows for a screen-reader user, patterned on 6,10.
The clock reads 11,51
